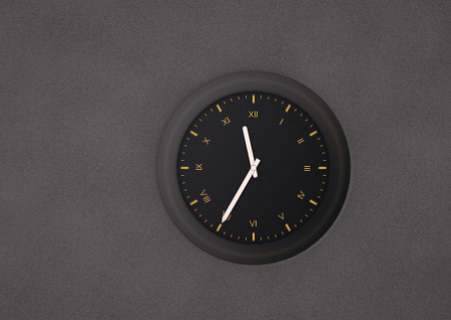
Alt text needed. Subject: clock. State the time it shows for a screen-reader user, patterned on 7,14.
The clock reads 11,35
